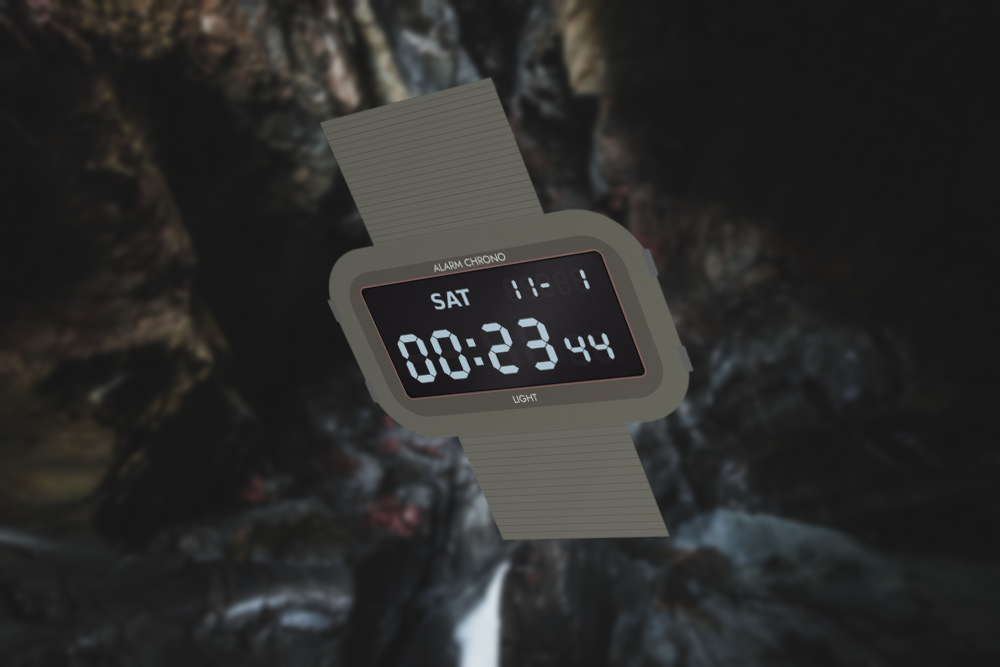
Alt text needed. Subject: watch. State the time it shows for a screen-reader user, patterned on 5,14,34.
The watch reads 0,23,44
